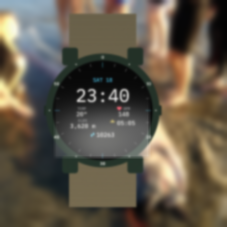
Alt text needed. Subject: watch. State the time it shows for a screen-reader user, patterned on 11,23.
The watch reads 23,40
